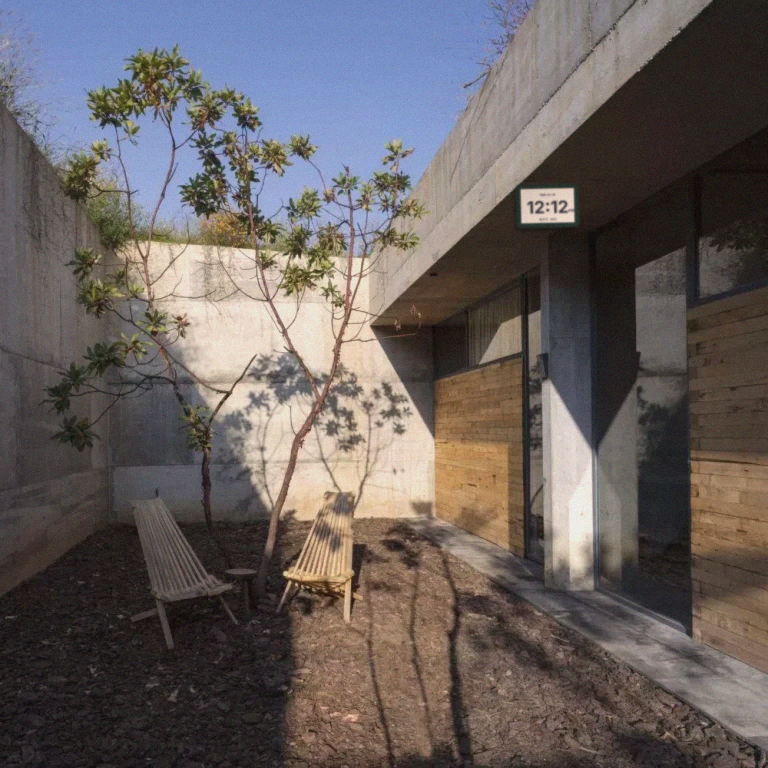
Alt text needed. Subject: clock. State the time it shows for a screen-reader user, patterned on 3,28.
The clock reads 12,12
